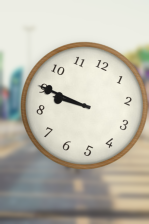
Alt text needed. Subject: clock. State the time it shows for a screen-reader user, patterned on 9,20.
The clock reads 8,45
